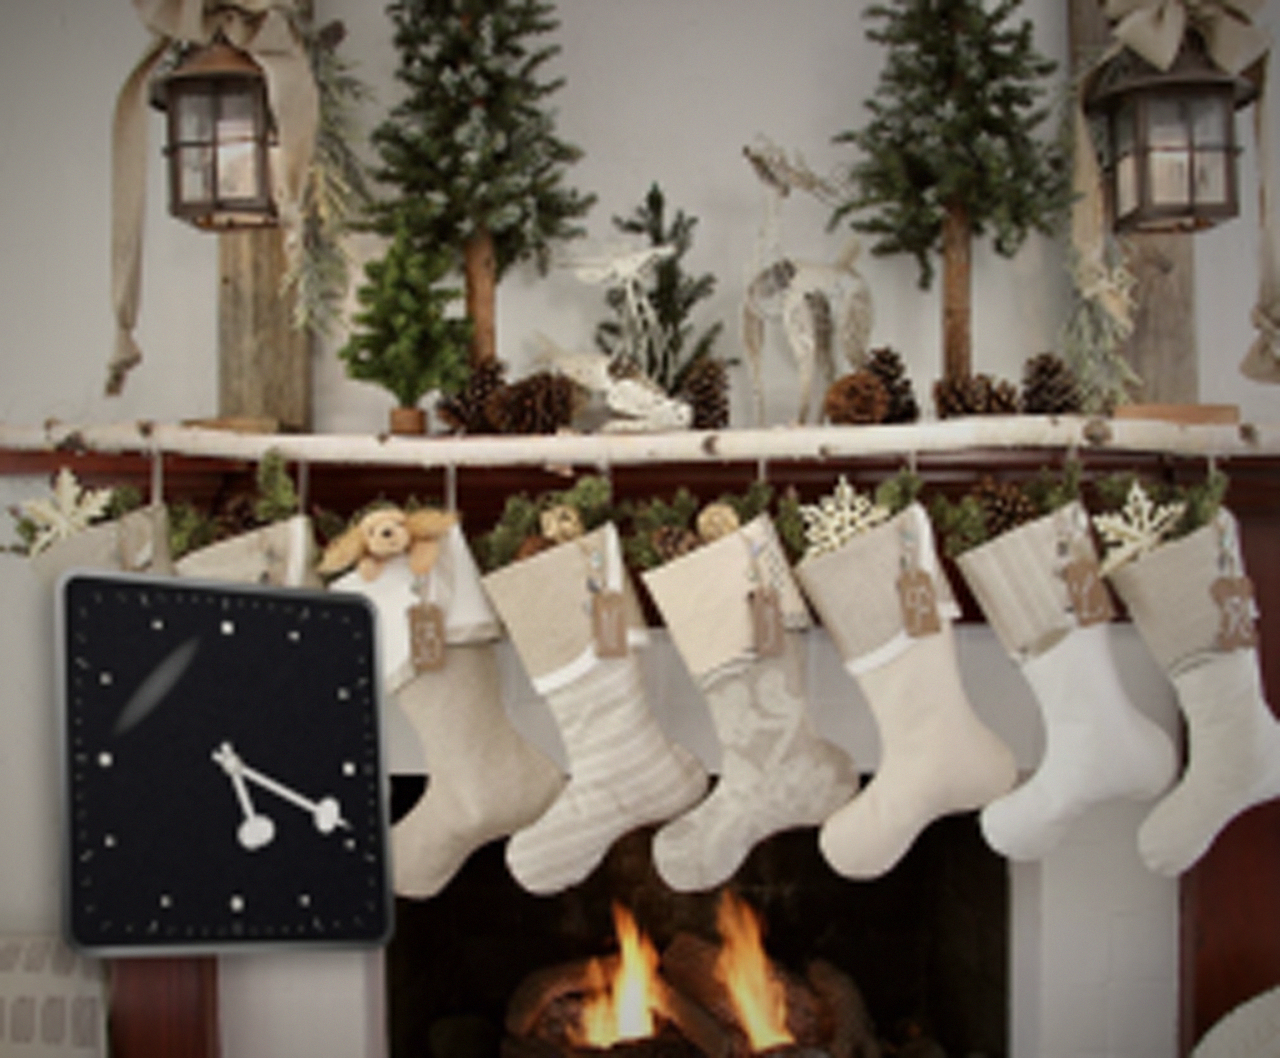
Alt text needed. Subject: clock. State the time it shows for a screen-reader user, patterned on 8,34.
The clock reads 5,19
